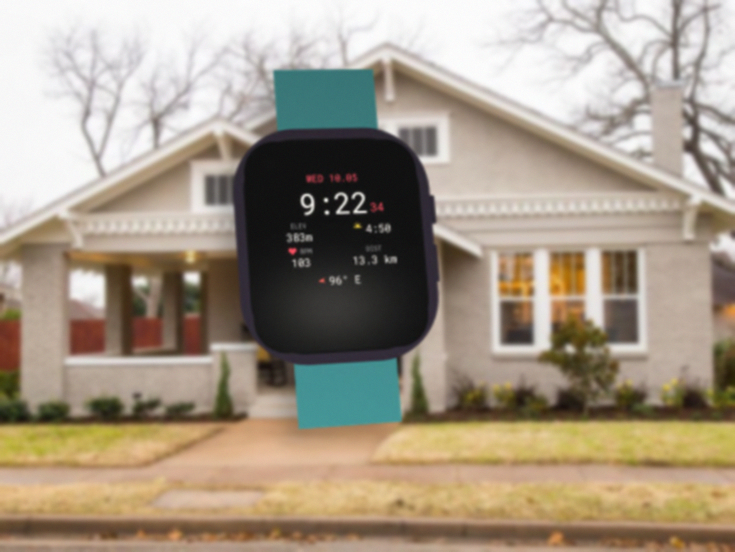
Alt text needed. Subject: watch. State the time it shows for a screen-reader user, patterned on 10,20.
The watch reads 9,22
